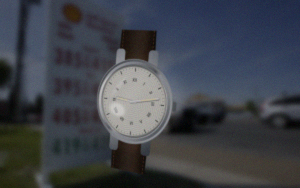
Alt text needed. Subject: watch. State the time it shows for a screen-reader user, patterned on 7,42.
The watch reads 9,13
